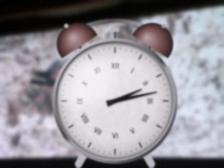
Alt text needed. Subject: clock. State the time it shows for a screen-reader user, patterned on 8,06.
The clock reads 2,13
